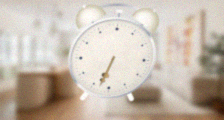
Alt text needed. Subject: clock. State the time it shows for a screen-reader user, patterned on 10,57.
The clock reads 6,33
